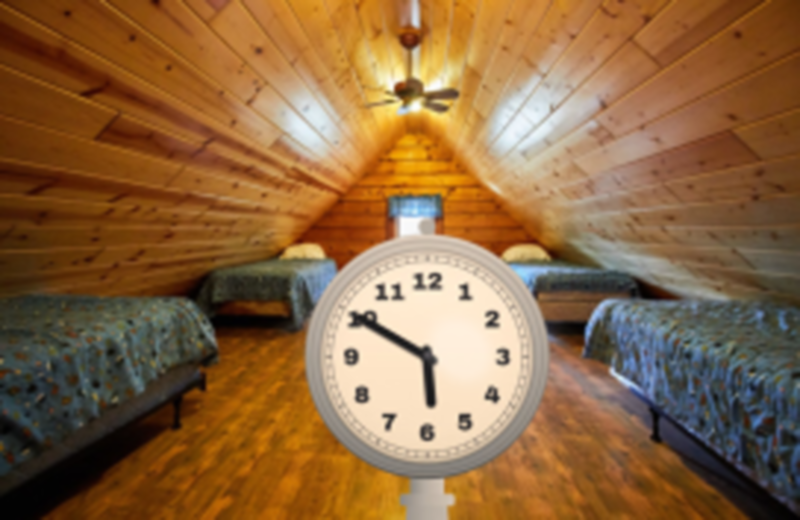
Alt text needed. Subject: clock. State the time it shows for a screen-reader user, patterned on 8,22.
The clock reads 5,50
